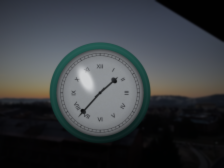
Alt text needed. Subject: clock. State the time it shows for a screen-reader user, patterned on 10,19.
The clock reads 1,37
